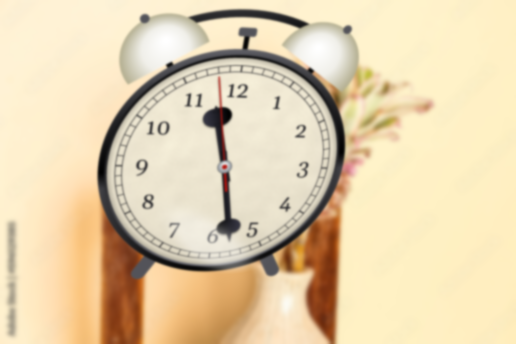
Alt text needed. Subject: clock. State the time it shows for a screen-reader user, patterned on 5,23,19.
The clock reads 11,27,58
